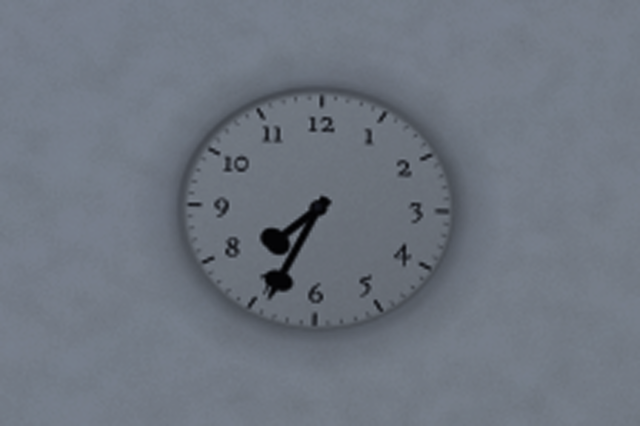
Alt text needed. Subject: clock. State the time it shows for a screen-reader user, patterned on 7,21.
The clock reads 7,34
